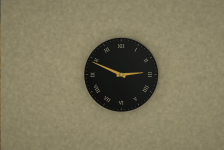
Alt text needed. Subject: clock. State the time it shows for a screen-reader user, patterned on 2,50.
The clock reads 2,49
